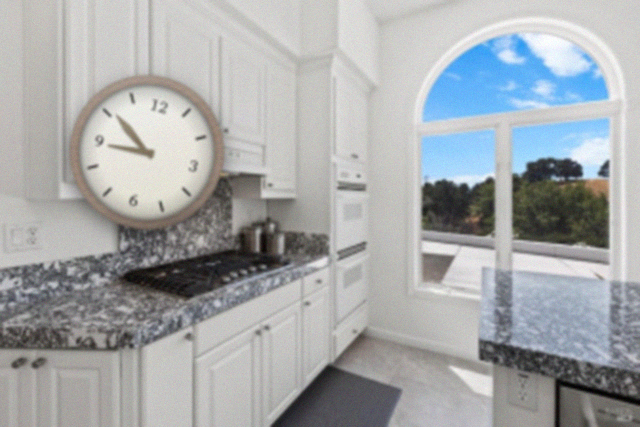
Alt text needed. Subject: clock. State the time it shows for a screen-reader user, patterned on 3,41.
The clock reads 8,51
